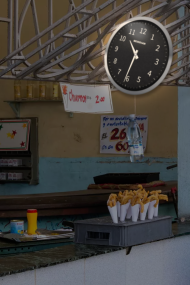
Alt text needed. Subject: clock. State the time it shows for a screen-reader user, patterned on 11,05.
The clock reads 10,31
